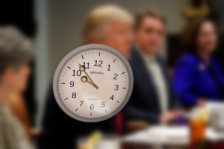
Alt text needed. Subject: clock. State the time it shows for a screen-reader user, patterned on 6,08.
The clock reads 9,53
